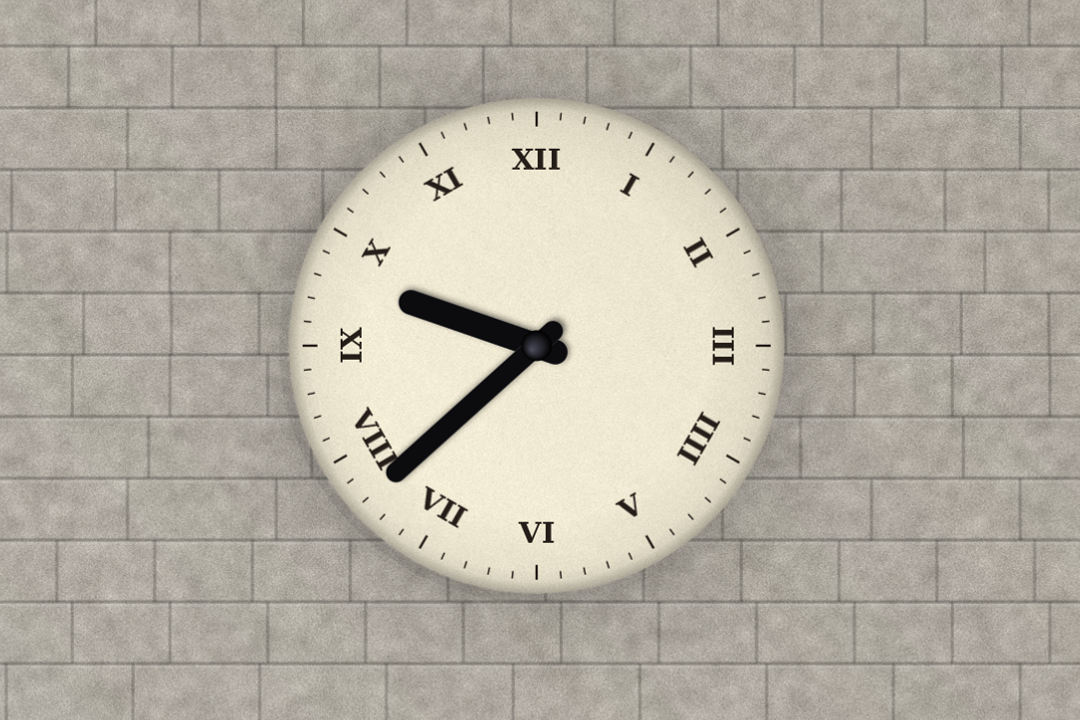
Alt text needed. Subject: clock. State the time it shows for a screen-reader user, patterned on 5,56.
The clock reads 9,38
